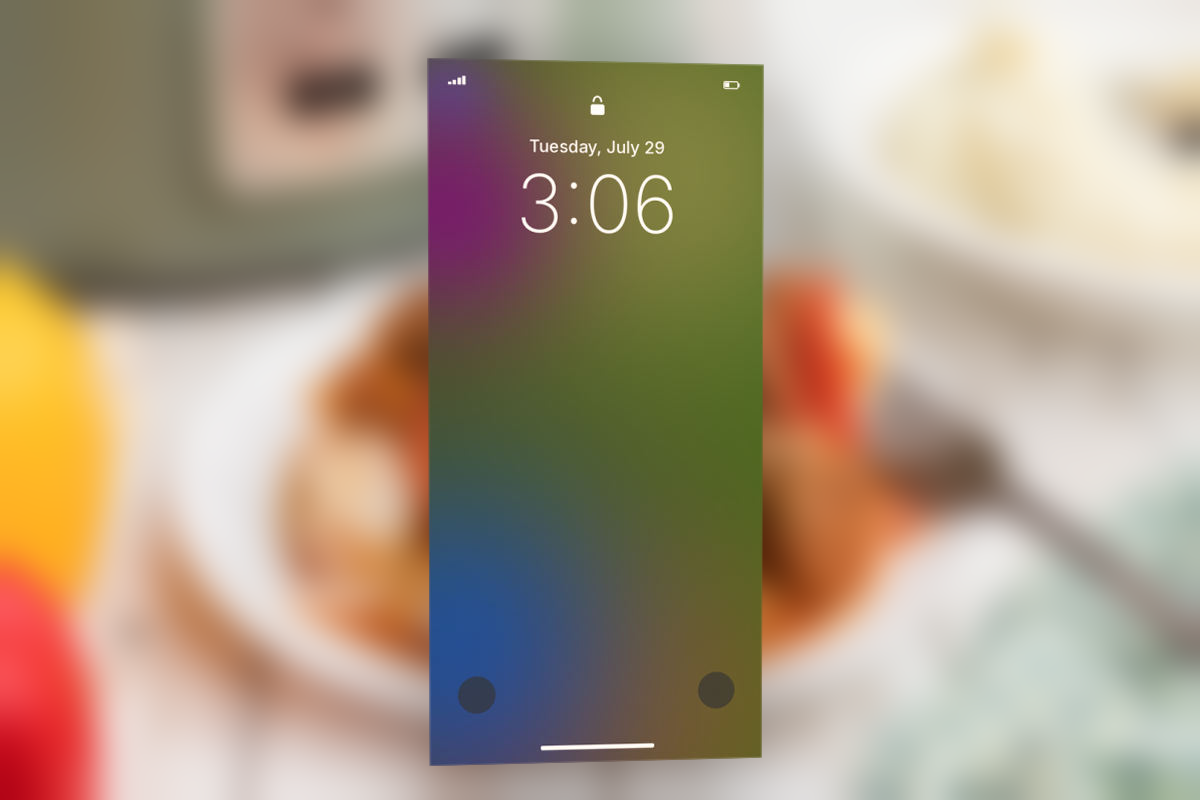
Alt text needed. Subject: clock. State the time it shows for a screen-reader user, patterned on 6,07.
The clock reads 3,06
